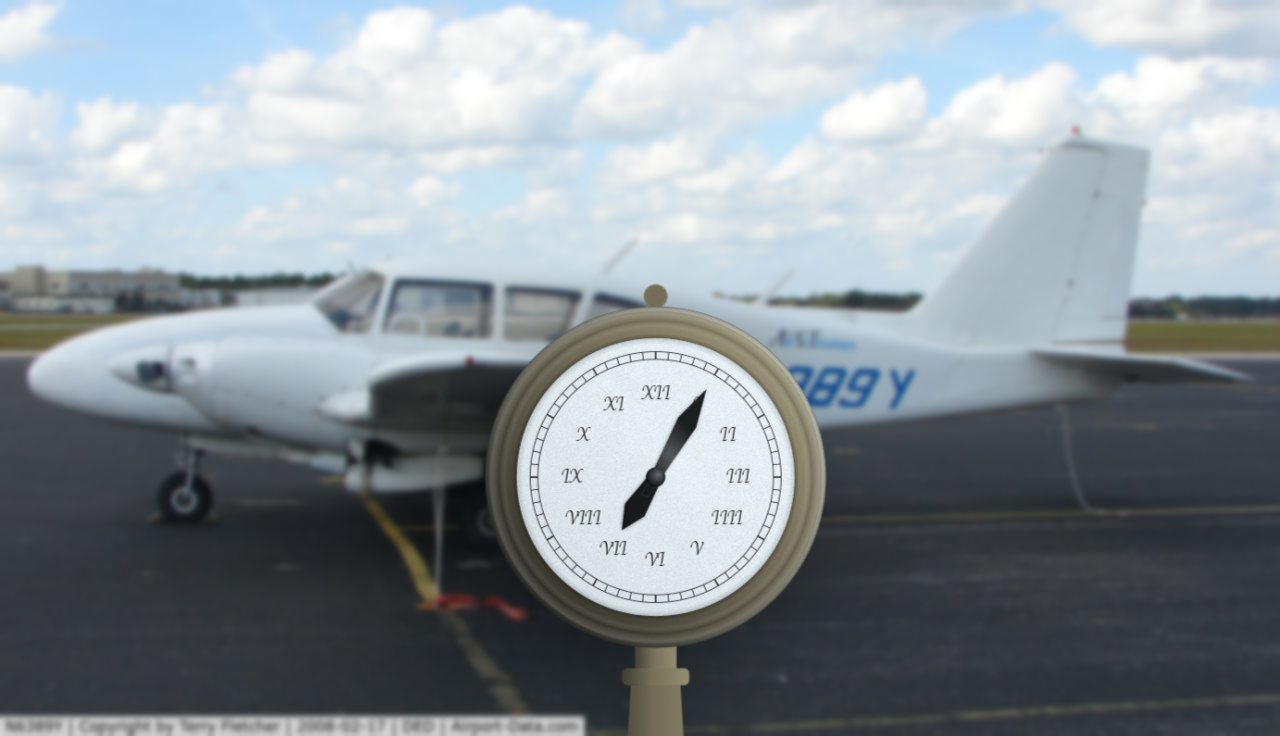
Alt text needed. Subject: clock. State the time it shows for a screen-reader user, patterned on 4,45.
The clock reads 7,05
